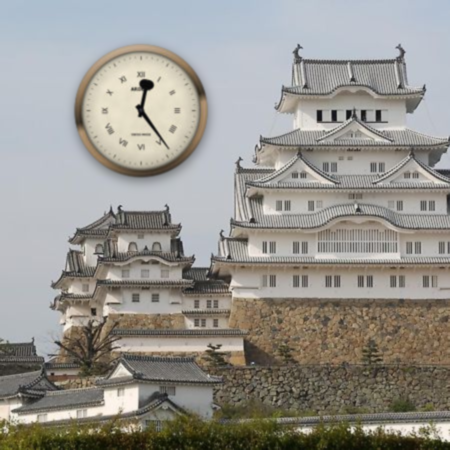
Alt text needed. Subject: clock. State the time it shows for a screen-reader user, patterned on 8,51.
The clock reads 12,24
